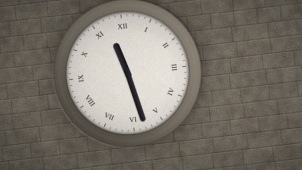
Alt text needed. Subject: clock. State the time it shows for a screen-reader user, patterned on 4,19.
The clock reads 11,28
